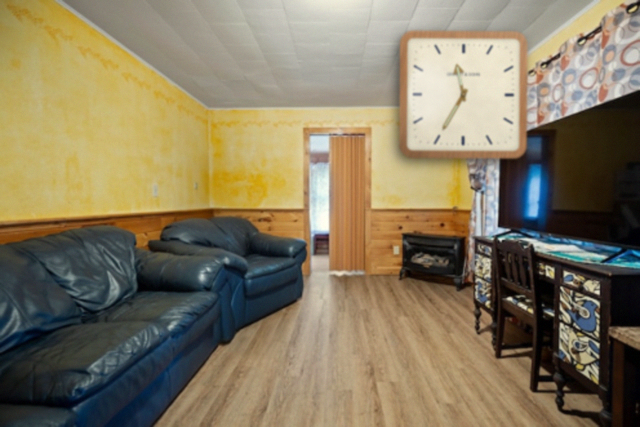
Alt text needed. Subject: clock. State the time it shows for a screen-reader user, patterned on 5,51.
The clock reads 11,35
